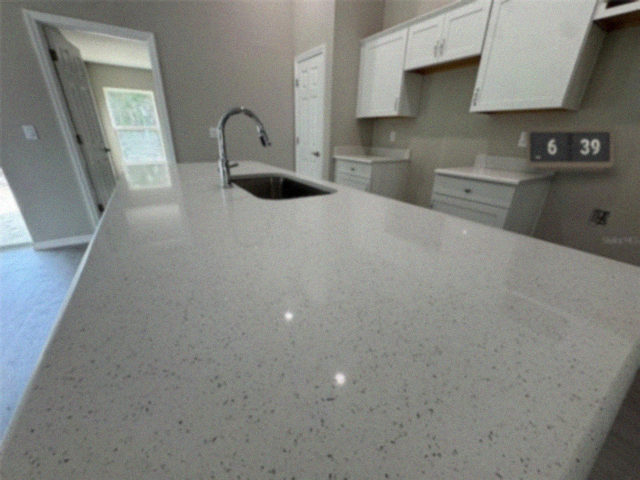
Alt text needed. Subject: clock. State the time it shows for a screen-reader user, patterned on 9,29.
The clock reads 6,39
